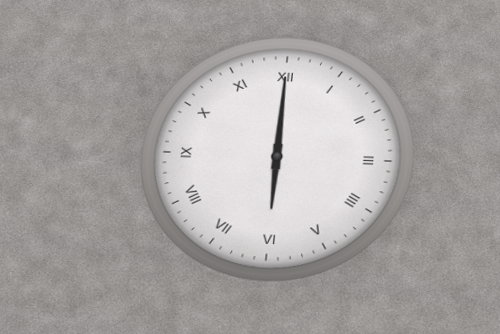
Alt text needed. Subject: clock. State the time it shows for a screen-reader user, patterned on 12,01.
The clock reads 6,00
